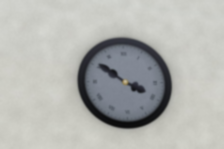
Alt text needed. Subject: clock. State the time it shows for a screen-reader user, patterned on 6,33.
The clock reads 3,51
